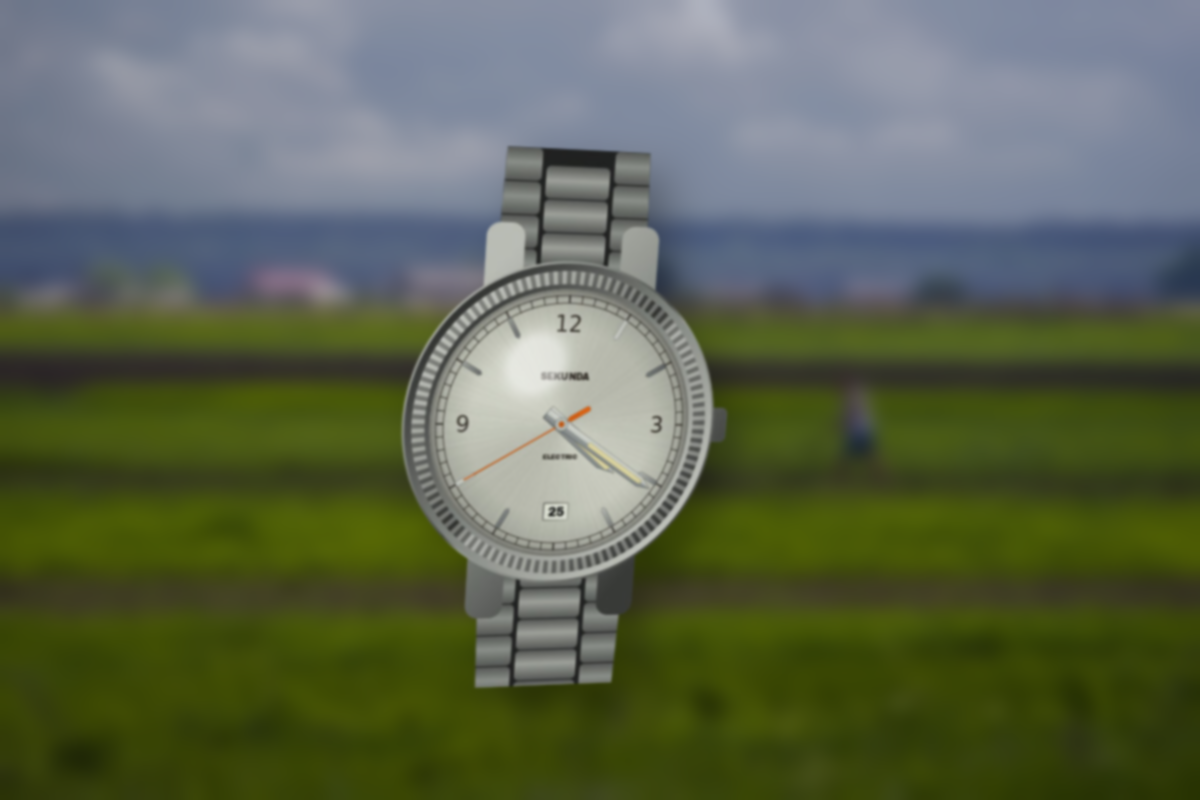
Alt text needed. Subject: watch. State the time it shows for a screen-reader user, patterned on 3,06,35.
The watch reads 4,20,40
